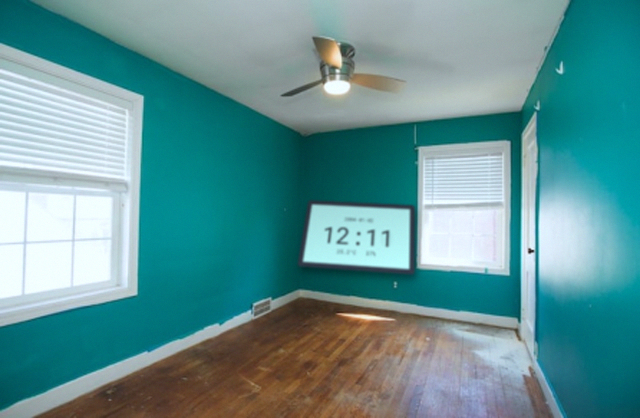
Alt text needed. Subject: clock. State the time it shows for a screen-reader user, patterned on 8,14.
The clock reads 12,11
